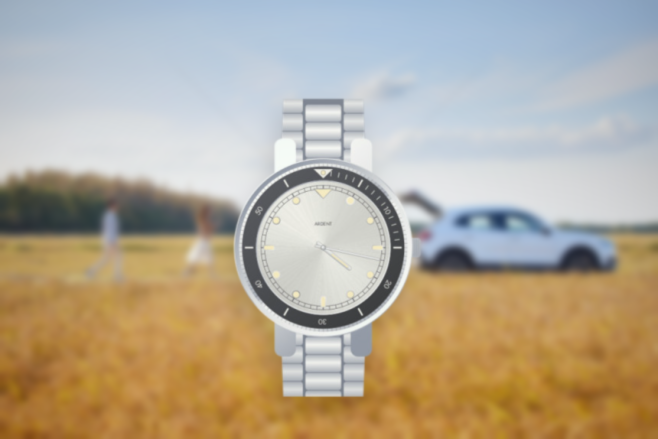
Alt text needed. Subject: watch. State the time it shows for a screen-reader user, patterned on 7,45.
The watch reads 4,17
